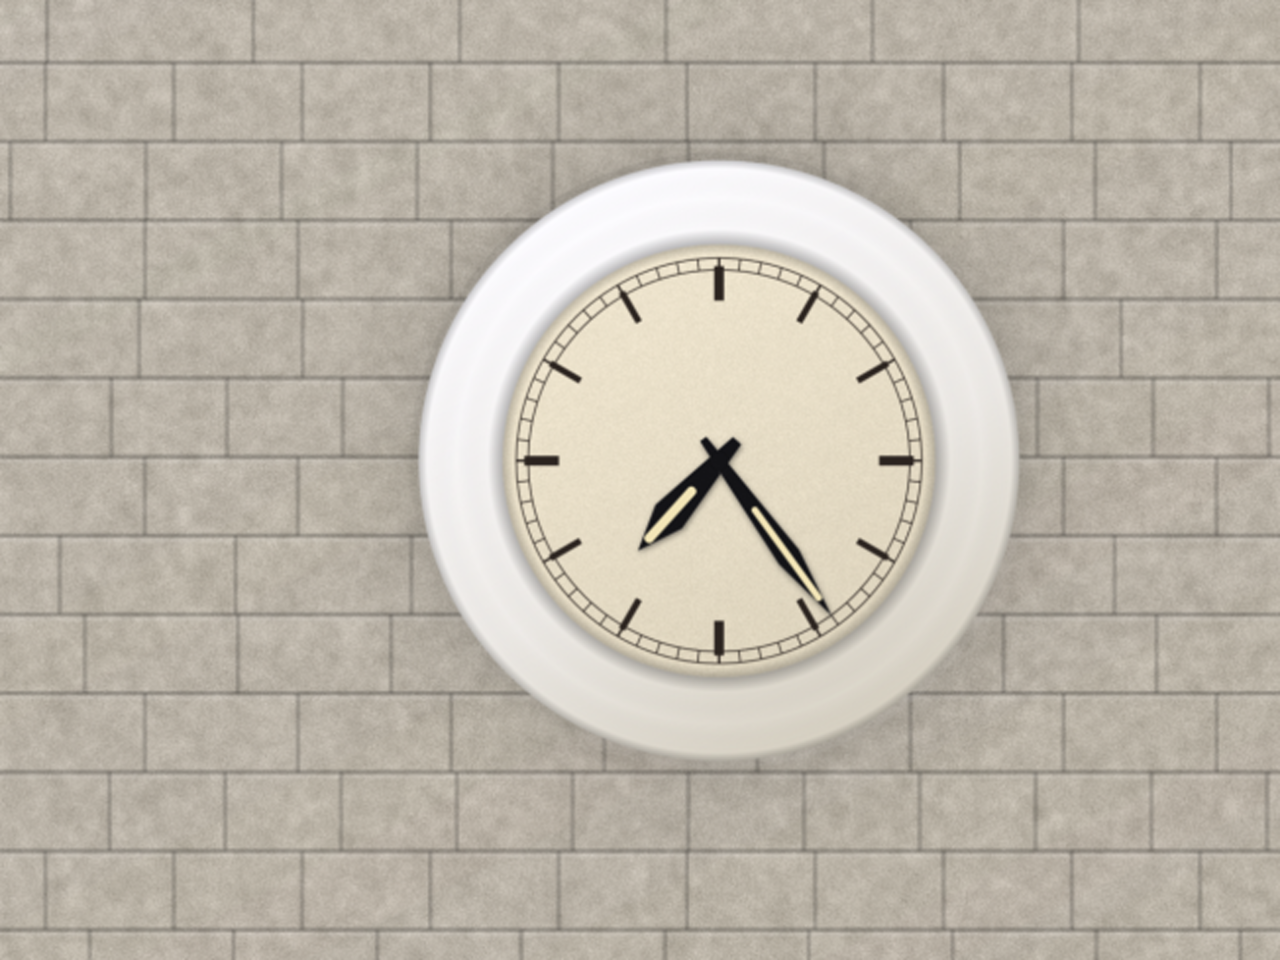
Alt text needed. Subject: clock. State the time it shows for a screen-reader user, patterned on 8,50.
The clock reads 7,24
